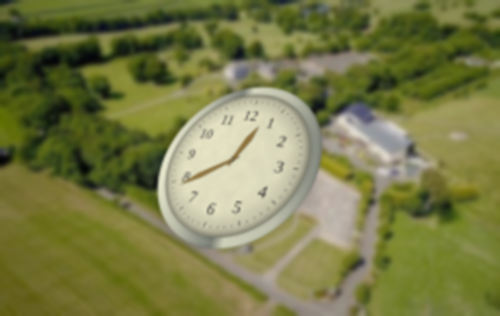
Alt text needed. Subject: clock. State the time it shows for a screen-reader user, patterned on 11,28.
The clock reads 12,39
